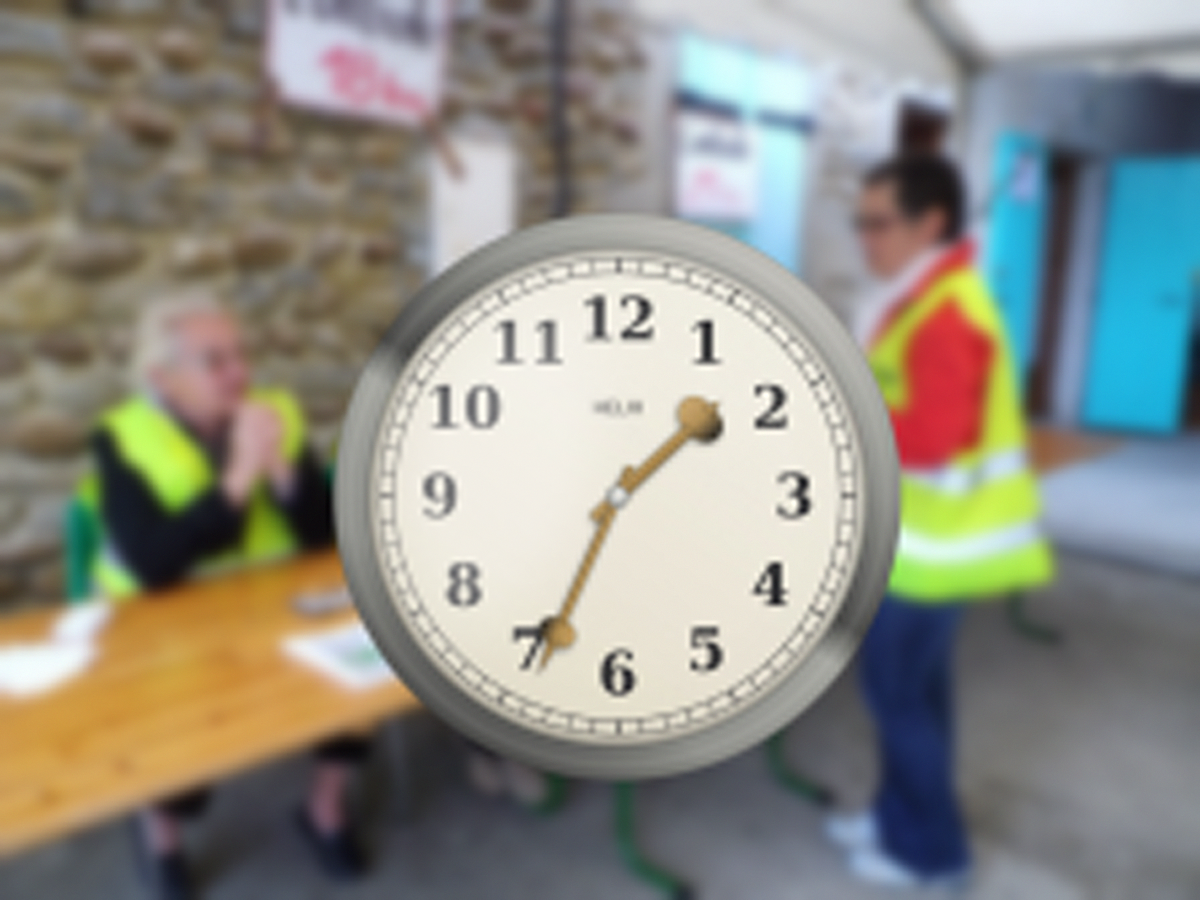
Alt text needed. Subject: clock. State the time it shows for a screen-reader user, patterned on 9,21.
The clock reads 1,34
